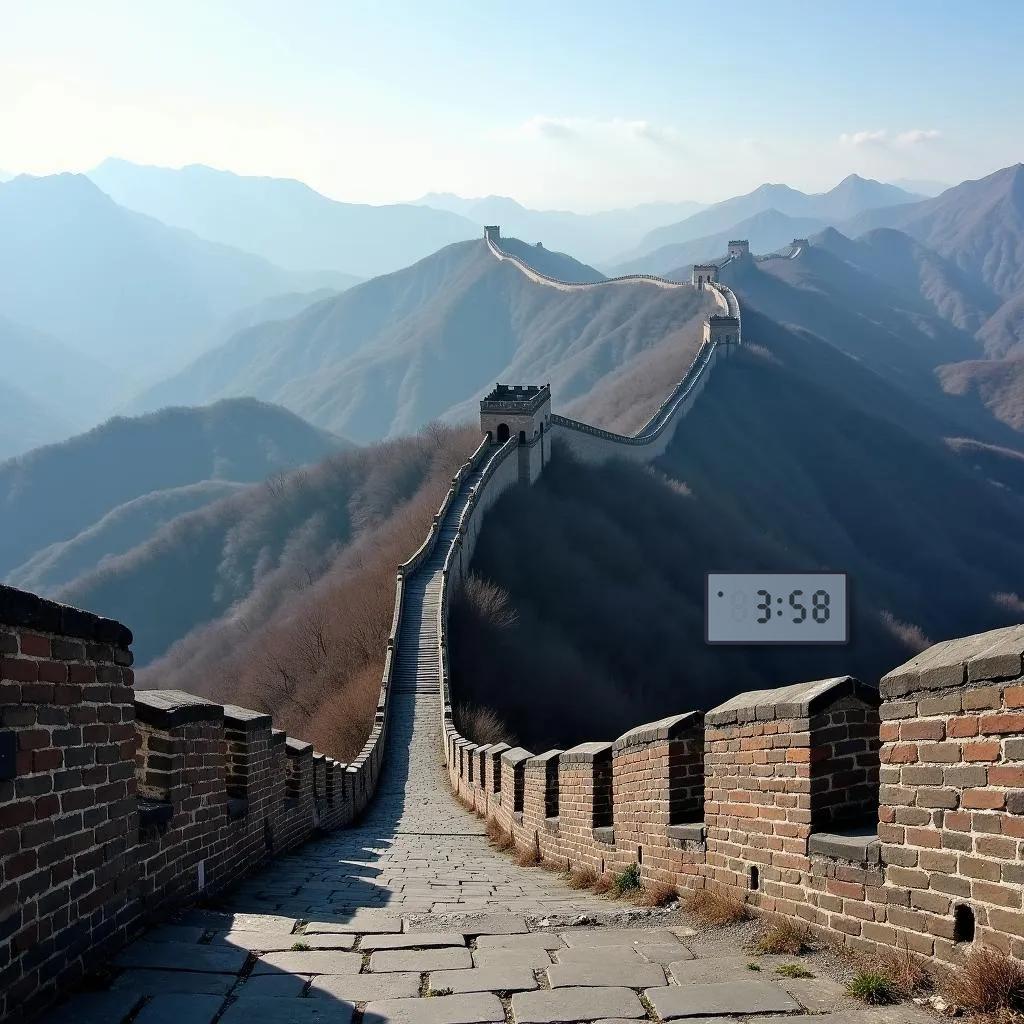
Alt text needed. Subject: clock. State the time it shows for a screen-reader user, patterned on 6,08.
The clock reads 3,58
